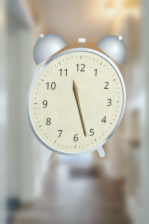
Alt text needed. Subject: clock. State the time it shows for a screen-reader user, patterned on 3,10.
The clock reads 11,27
